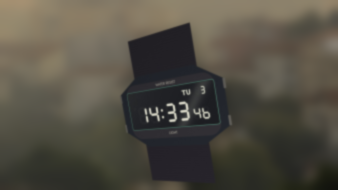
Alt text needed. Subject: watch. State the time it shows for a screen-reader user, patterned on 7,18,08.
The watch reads 14,33,46
